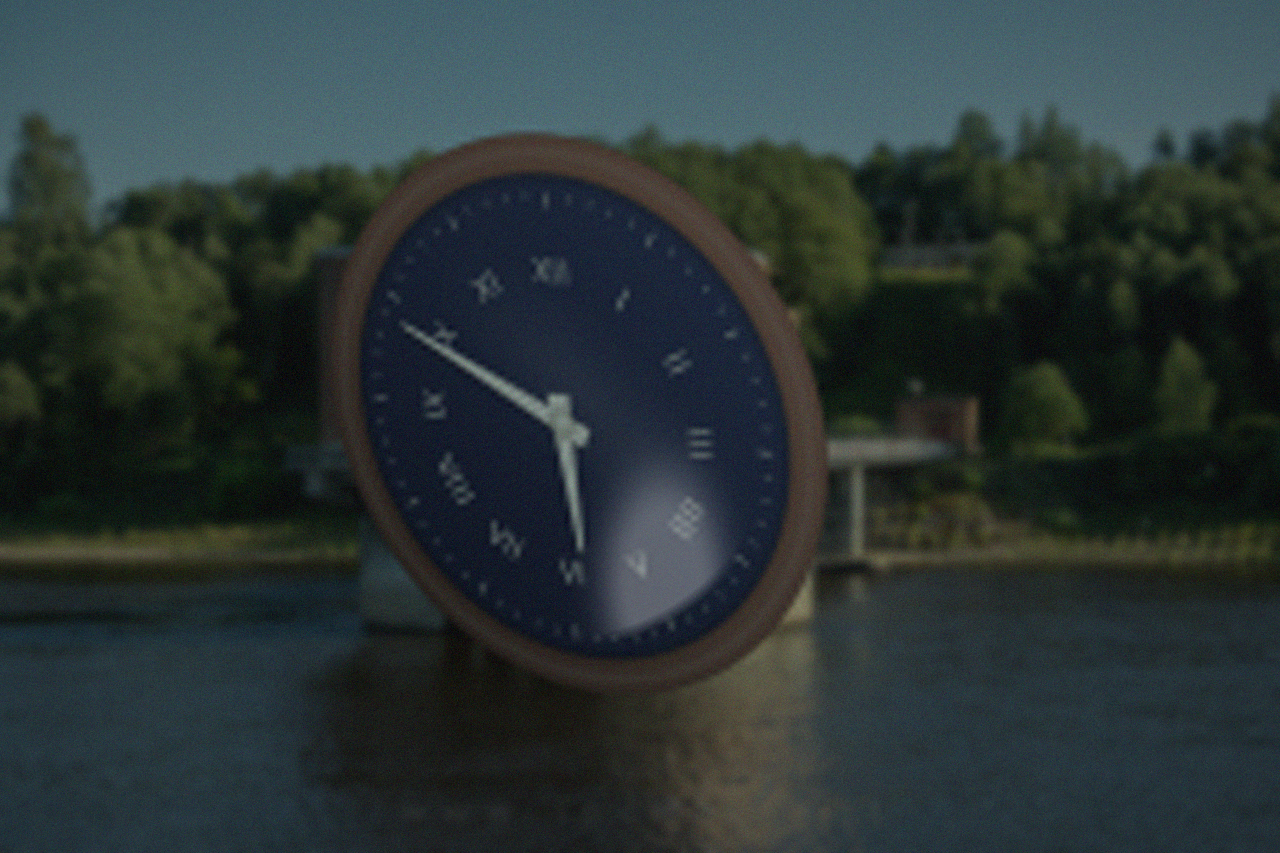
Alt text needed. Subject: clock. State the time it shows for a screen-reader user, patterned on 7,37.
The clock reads 5,49
